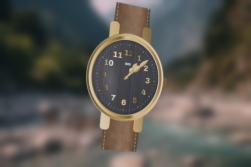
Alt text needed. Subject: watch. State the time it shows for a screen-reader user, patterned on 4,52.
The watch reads 1,08
